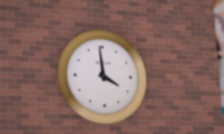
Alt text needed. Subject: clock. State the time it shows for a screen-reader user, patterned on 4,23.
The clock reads 3,59
